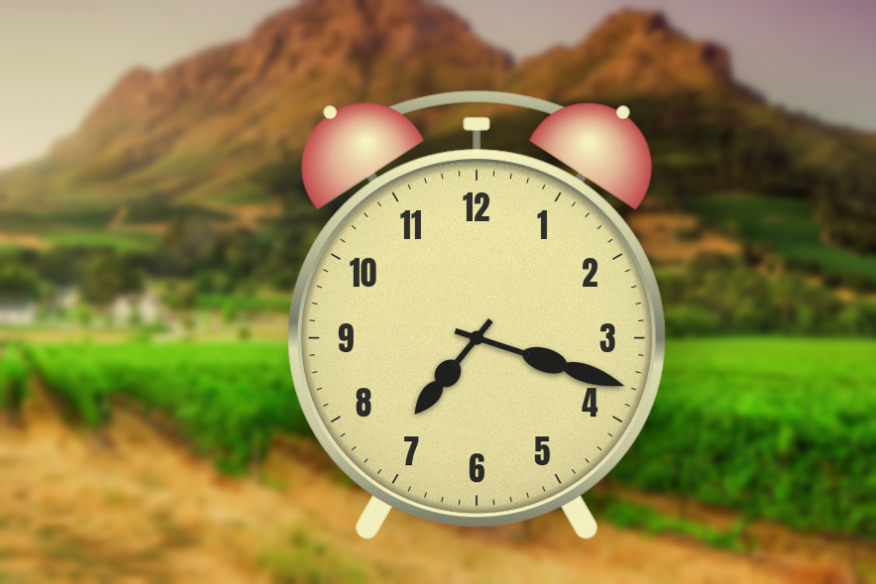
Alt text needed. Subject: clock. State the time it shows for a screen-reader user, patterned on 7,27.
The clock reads 7,18
